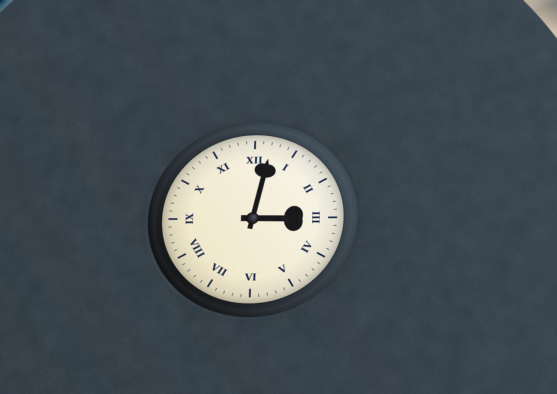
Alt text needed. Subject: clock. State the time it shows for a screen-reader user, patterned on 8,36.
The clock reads 3,02
